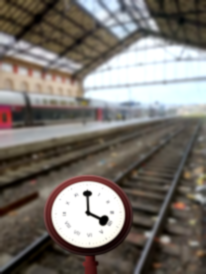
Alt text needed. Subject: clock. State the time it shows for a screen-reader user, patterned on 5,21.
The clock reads 4,00
